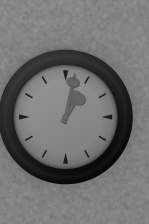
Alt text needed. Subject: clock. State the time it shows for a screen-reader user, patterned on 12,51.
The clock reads 1,02
